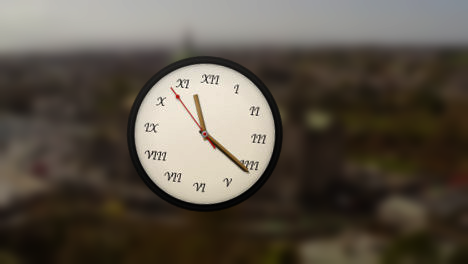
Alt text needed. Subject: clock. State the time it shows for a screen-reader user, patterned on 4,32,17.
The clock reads 11,20,53
